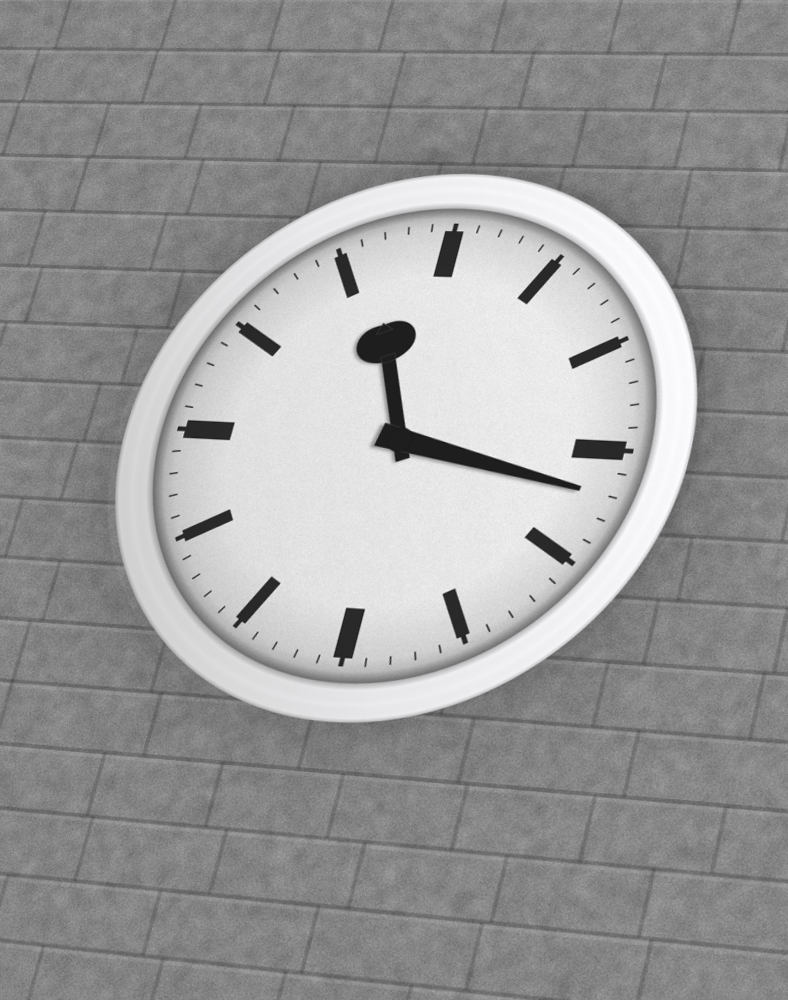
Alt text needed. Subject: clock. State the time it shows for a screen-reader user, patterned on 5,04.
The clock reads 11,17
